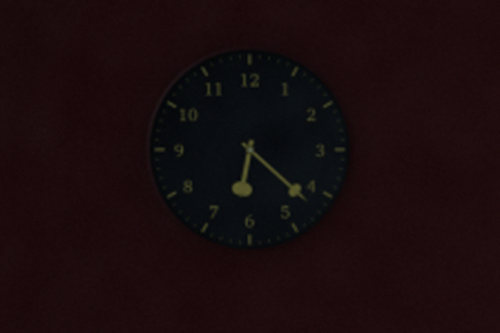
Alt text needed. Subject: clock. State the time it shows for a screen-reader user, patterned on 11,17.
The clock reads 6,22
